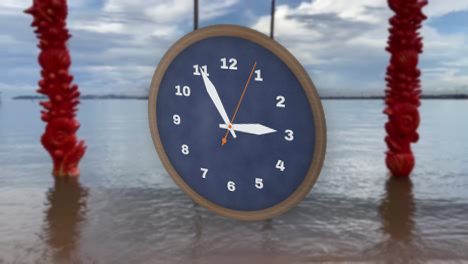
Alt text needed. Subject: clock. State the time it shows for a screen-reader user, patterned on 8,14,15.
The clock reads 2,55,04
